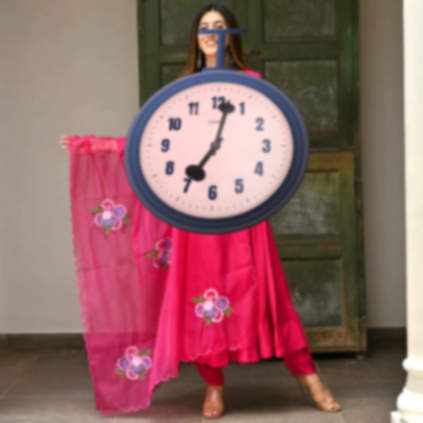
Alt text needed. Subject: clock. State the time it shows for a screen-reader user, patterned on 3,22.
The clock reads 7,02
